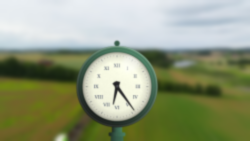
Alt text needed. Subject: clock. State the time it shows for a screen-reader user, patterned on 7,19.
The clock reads 6,24
